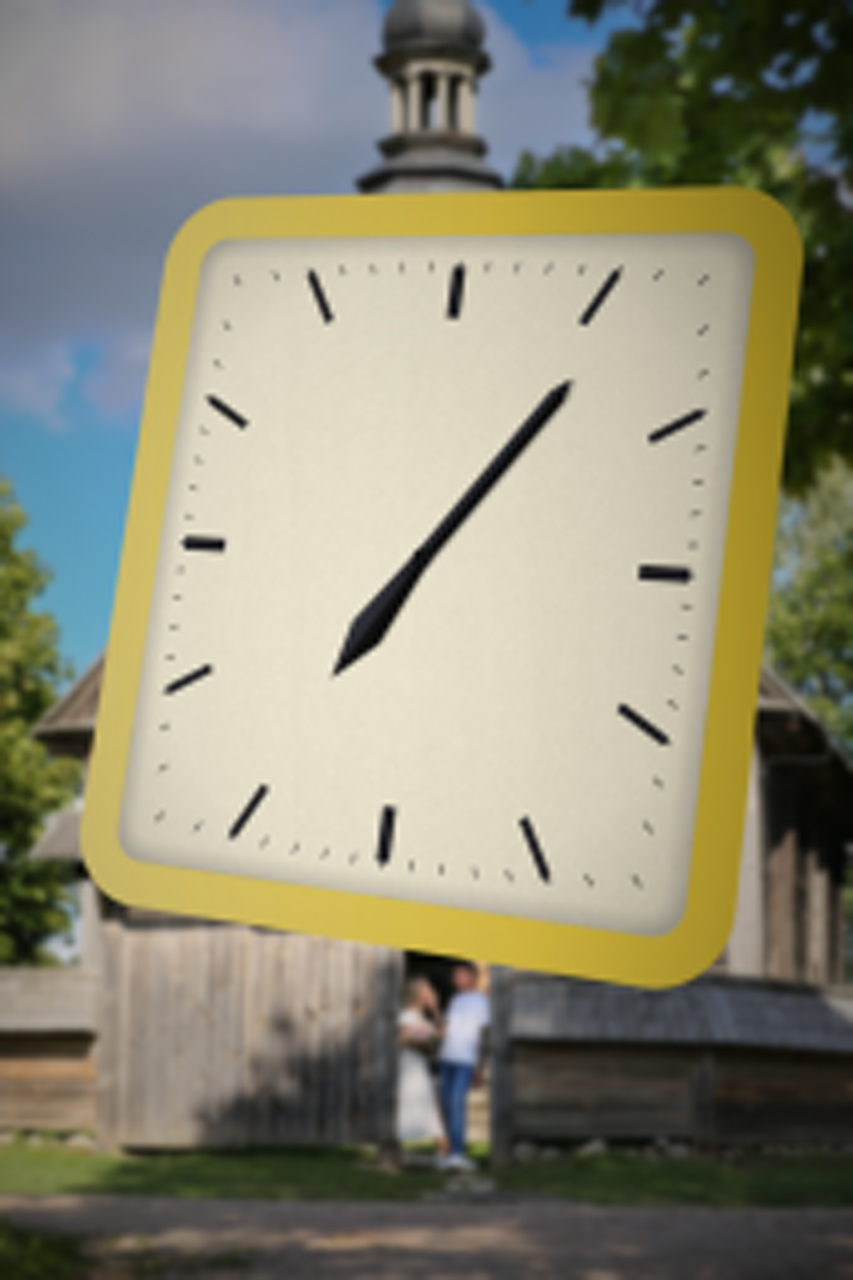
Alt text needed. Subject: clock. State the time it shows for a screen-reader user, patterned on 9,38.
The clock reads 7,06
